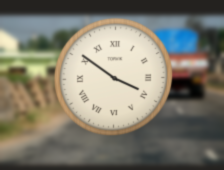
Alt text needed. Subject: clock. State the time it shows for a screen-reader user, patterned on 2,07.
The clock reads 3,51
